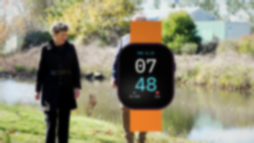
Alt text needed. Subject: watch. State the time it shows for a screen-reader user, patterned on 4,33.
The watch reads 7,48
